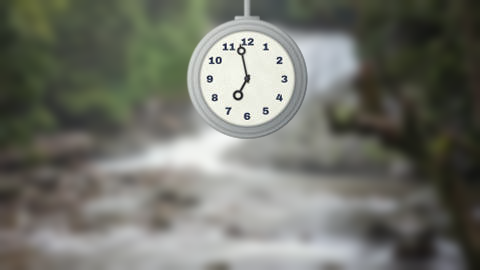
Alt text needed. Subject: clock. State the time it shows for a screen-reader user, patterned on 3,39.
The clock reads 6,58
